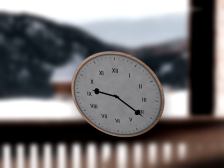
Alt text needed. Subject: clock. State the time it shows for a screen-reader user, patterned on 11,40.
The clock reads 9,21
